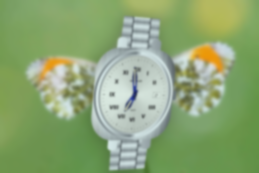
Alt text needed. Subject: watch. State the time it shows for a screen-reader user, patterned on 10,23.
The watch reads 6,59
